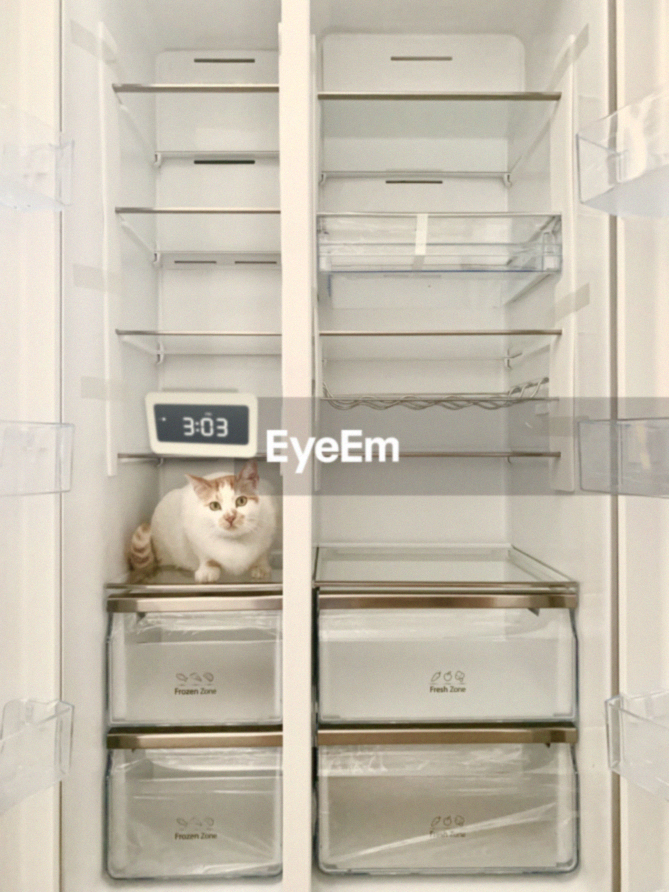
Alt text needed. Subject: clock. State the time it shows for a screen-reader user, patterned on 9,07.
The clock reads 3,03
